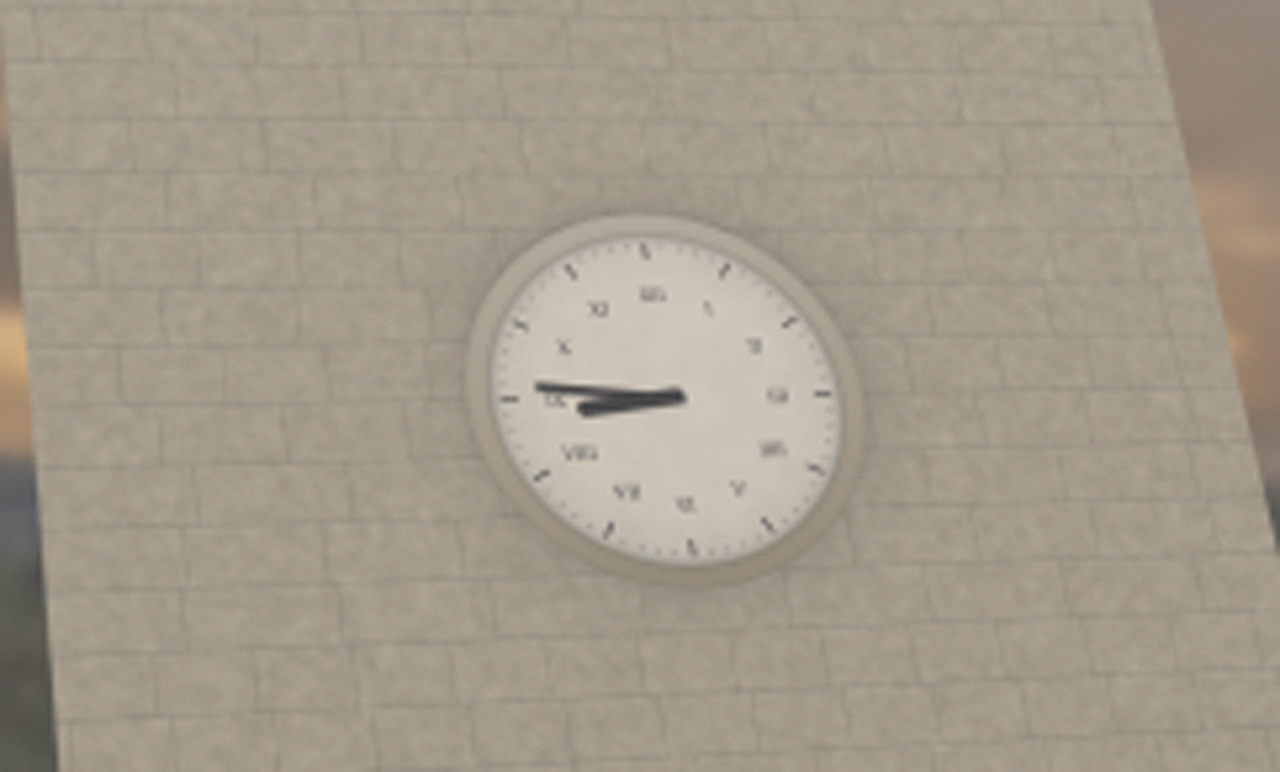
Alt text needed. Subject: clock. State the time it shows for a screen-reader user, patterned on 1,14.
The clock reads 8,46
